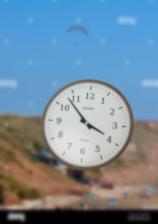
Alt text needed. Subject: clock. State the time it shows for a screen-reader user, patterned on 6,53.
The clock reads 3,53
